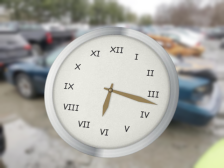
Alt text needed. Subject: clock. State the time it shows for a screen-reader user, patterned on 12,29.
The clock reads 6,17
